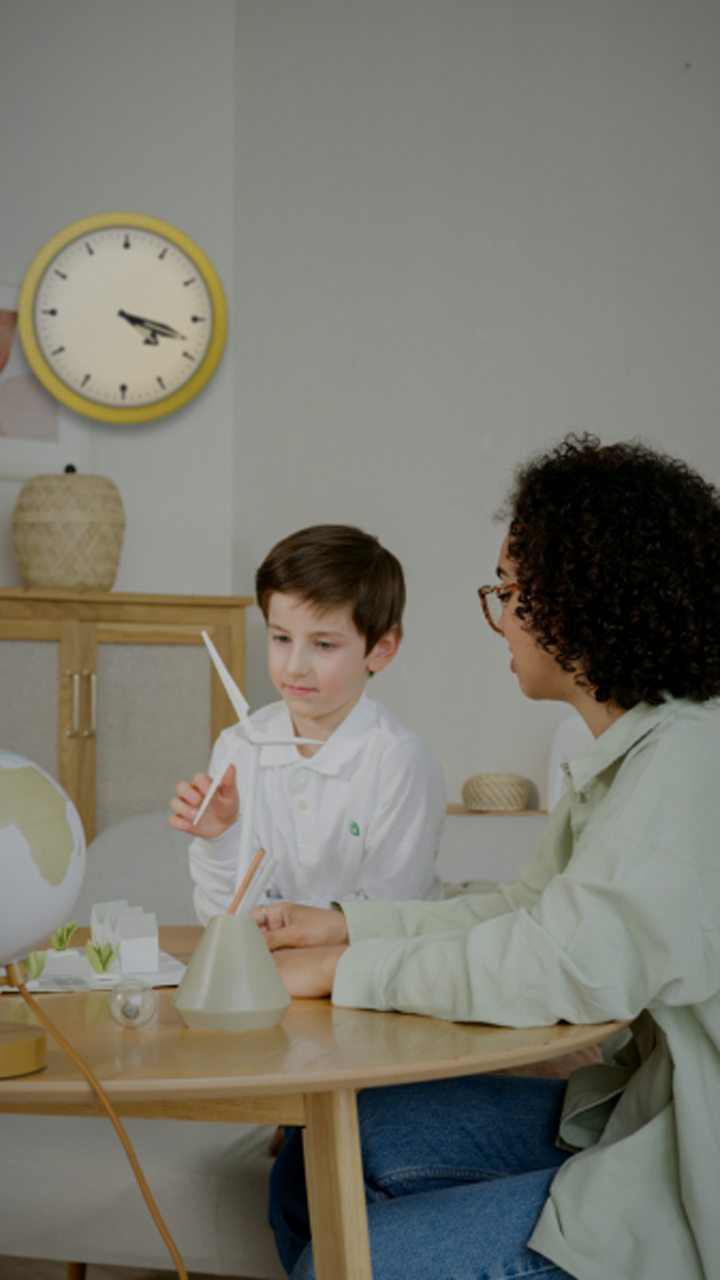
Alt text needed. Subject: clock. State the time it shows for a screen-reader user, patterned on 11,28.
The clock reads 4,18
